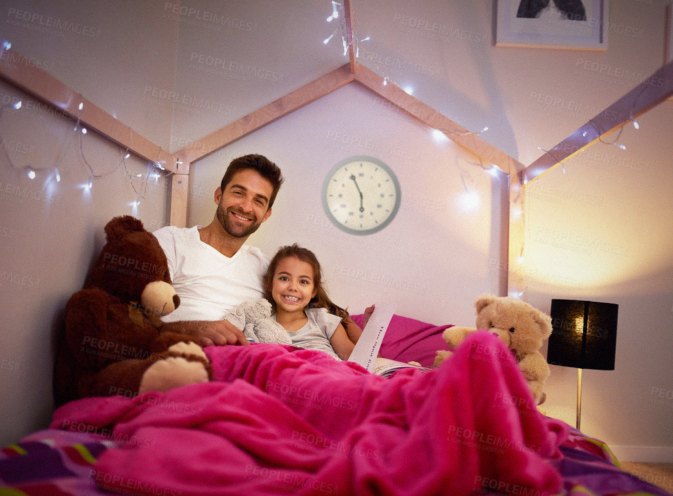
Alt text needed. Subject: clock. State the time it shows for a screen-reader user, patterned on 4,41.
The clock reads 5,56
